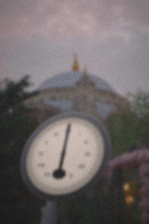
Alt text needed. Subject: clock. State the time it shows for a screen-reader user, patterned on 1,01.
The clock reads 6,00
